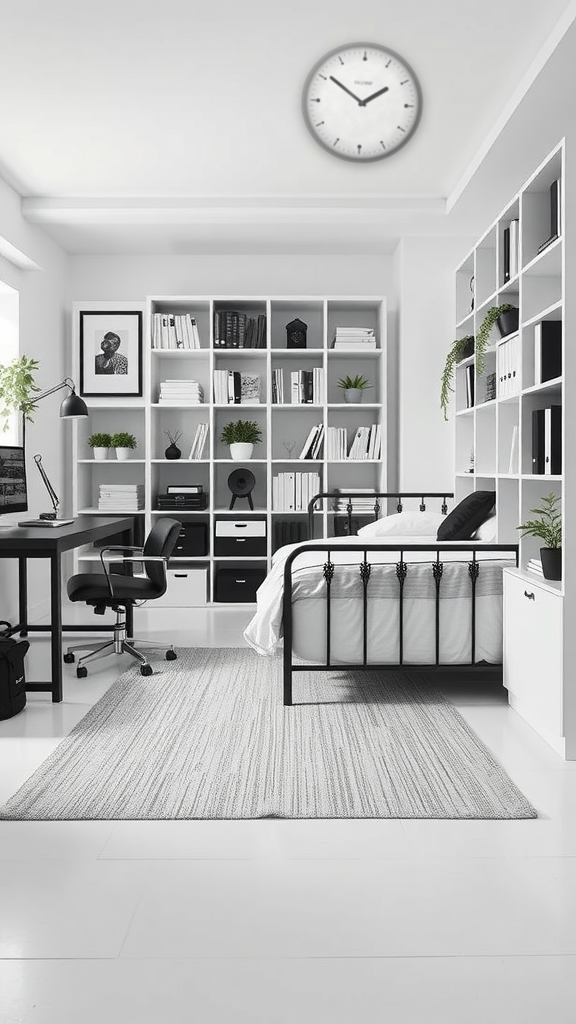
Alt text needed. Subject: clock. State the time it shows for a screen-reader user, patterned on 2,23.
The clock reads 1,51
